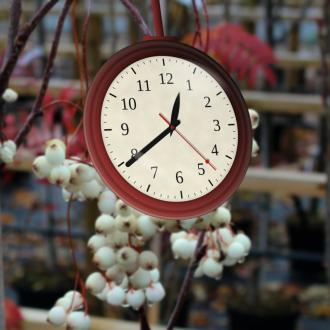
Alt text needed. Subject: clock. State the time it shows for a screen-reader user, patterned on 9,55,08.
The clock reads 12,39,23
